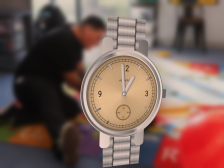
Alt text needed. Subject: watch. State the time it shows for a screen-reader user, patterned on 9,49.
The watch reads 12,59
